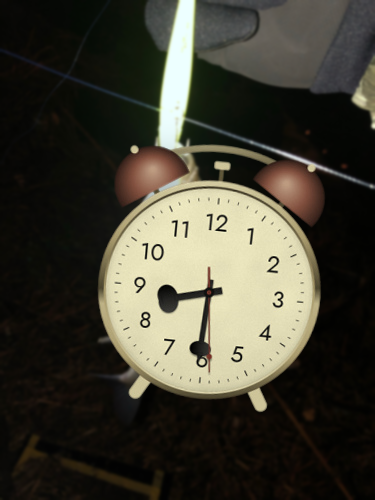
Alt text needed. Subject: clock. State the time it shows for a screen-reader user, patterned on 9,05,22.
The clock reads 8,30,29
